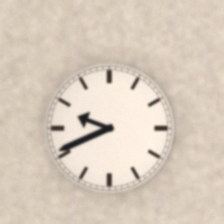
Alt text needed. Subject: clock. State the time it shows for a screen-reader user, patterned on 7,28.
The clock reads 9,41
